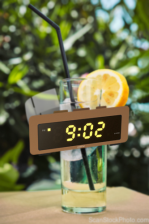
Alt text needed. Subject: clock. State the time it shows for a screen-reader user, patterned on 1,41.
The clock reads 9,02
